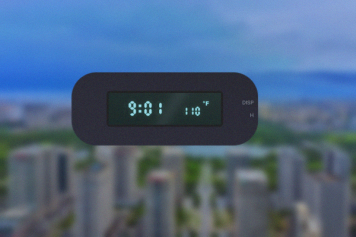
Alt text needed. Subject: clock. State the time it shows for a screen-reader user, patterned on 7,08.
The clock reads 9,01
